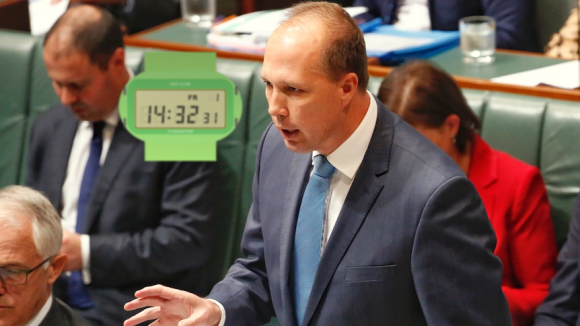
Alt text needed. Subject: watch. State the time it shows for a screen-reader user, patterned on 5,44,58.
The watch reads 14,32,31
